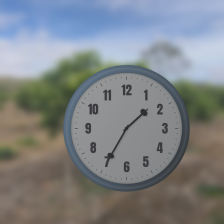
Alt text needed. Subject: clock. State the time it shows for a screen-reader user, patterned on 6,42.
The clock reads 1,35
